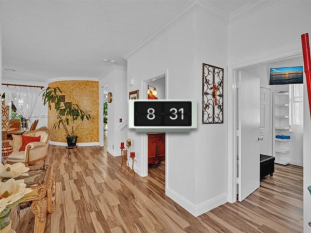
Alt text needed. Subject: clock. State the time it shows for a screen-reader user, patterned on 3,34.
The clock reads 8,31
